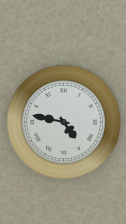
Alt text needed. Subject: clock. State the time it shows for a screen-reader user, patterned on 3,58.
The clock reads 4,47
